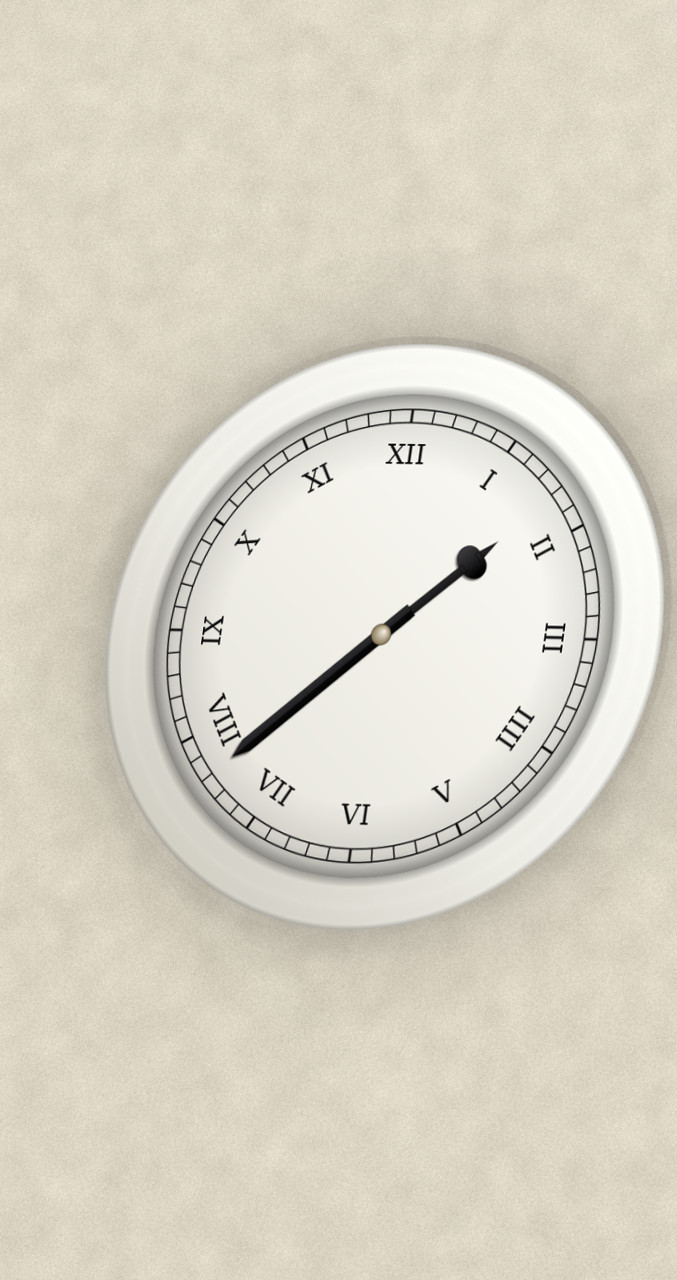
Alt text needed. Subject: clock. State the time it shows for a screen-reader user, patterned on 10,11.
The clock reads 1,38
